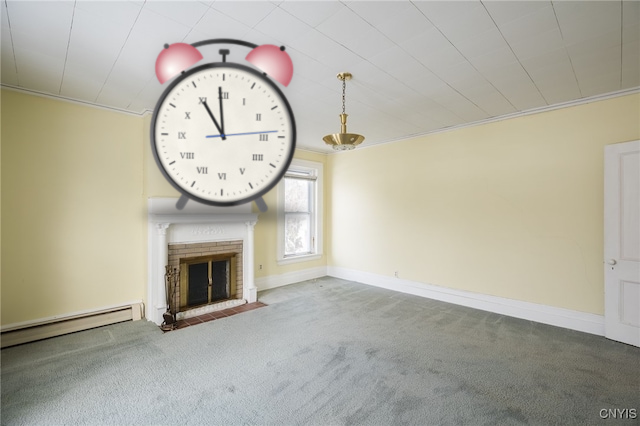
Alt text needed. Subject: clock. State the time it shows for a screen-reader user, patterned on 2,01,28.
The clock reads 10,59,14
